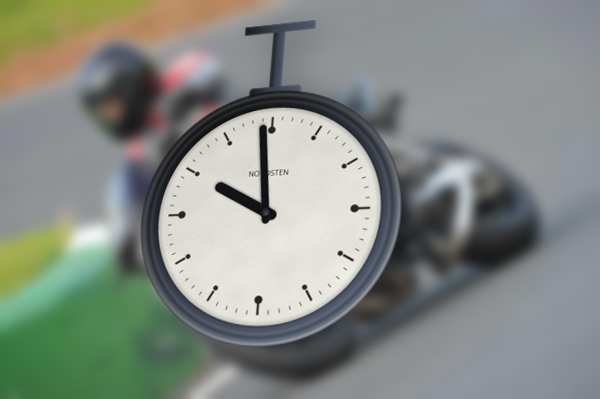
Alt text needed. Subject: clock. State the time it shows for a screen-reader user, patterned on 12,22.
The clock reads 9,59
